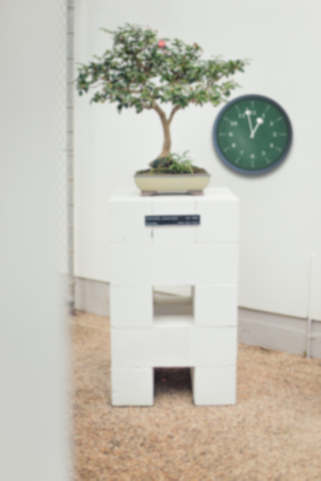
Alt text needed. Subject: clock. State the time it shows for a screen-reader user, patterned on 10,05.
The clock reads 12,58
